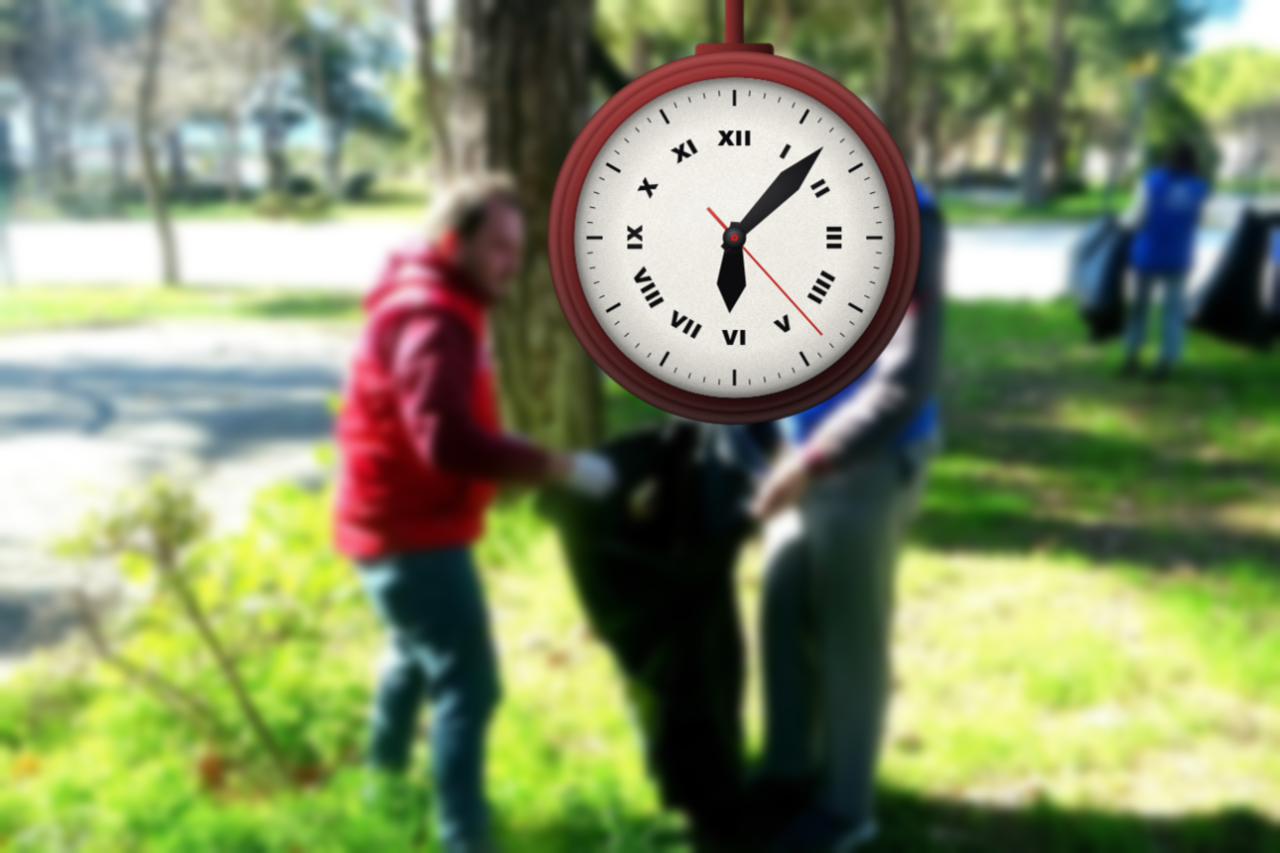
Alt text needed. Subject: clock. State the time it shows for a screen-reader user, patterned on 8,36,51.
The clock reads 6,07,23
